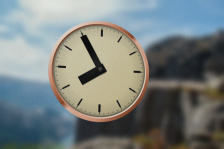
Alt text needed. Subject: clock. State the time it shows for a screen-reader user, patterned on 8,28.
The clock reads 7,55
